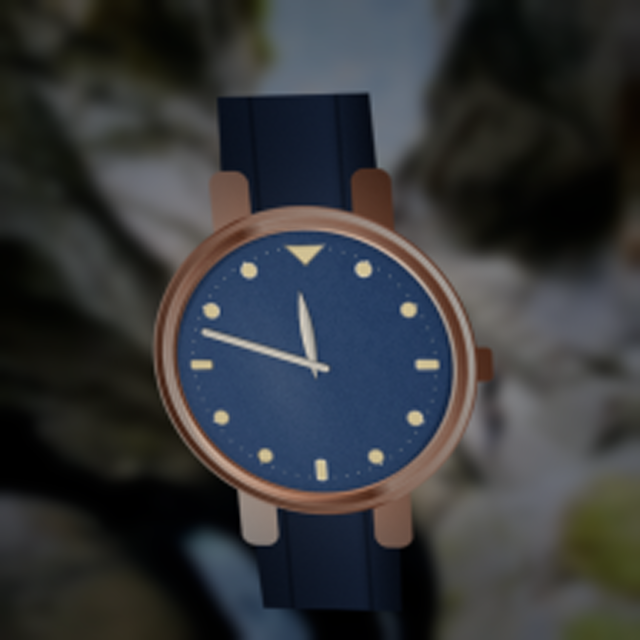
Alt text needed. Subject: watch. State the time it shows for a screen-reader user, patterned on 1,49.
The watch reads 11,48
